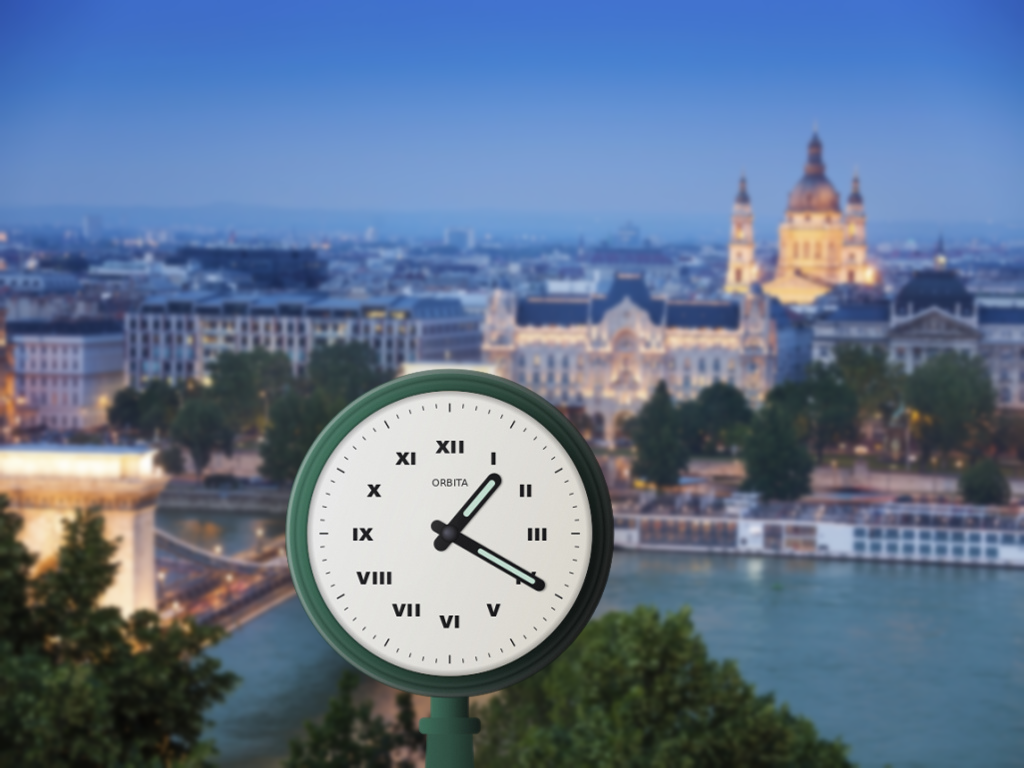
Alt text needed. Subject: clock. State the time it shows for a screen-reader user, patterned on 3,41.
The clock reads 1,20
